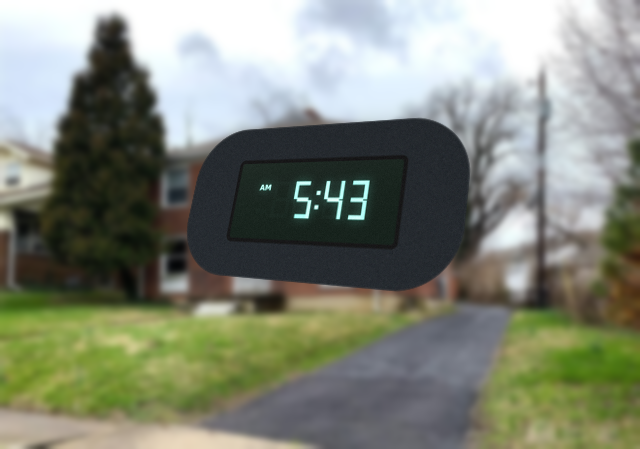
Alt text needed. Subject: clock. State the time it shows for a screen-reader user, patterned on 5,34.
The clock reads 5,43
